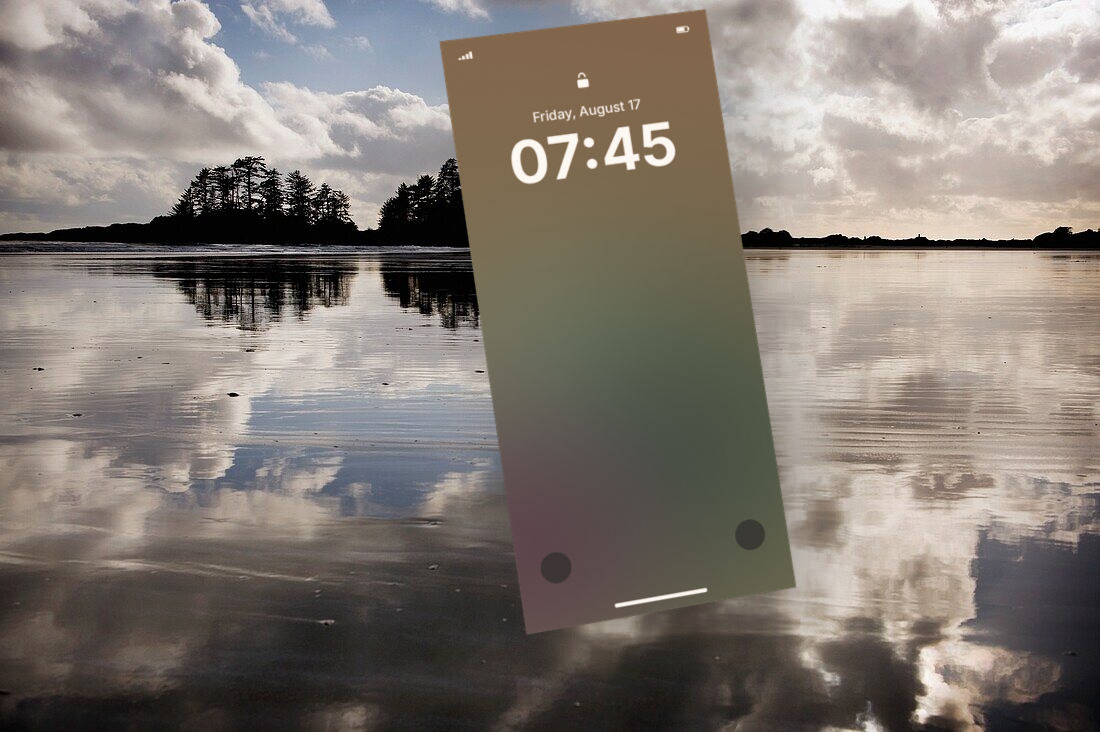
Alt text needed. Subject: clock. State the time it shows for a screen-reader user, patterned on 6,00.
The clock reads 7,45
